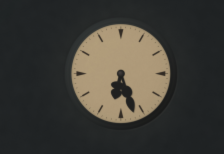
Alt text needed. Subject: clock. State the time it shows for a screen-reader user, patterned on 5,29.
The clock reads 6,27
